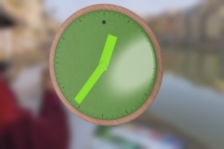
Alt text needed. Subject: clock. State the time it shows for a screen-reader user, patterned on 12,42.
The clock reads 12,36
